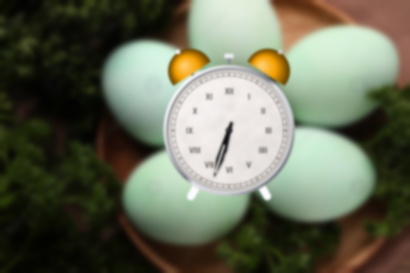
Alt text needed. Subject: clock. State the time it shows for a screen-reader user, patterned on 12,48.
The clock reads 6,33
